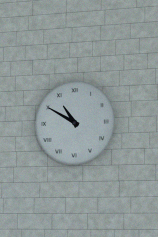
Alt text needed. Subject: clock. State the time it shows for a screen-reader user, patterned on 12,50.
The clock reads 10,50
